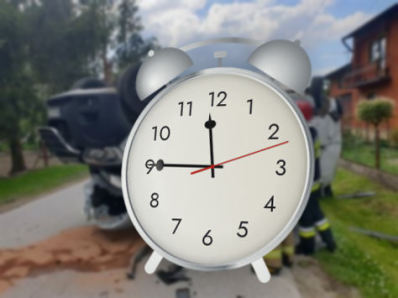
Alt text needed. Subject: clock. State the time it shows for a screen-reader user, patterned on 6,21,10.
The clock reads 11,45,12
